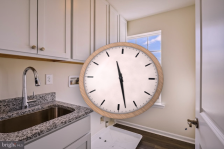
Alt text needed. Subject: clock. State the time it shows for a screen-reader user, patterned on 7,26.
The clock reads 11,28
